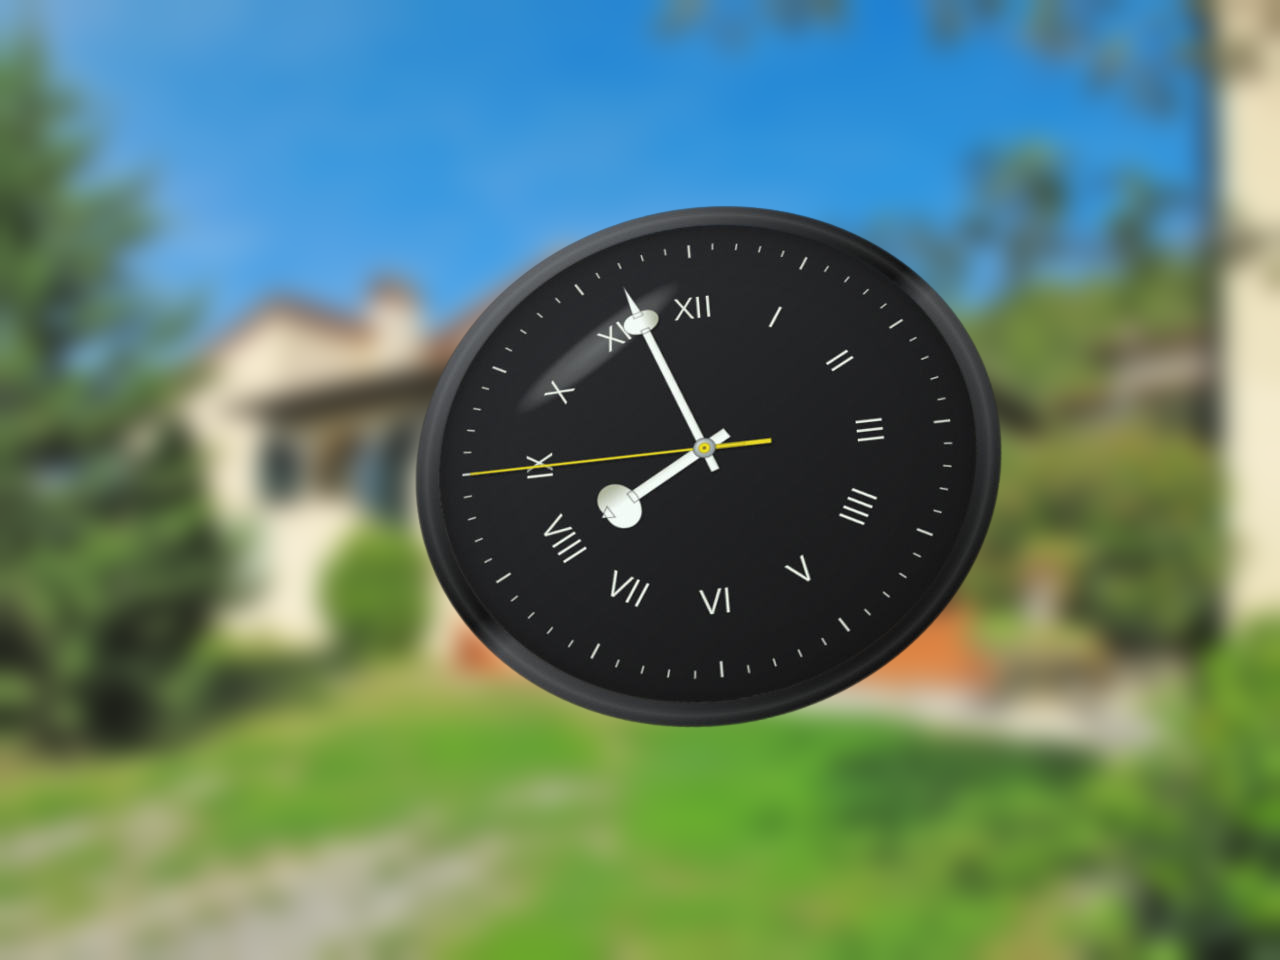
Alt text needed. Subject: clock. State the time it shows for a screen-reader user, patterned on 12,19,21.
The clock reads 7,56,45
